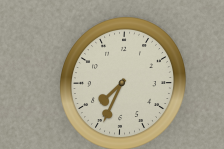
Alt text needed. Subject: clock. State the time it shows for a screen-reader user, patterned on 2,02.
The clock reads 7,34
